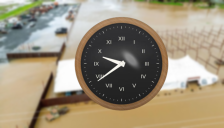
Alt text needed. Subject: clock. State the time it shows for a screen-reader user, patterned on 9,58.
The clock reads 9,39
